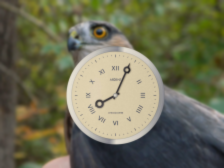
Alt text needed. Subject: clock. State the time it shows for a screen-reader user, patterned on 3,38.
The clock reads 8,04
